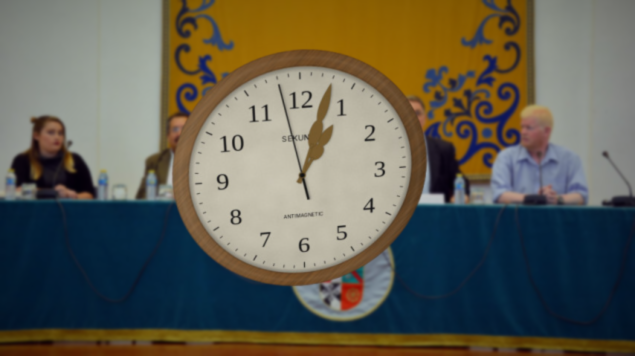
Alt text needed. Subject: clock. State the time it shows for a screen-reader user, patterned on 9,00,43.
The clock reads 1,02,58
